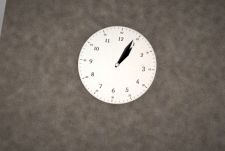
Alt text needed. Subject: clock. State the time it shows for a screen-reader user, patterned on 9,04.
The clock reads 1,04
